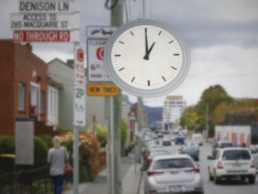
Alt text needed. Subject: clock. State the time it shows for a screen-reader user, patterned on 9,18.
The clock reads 1,00
